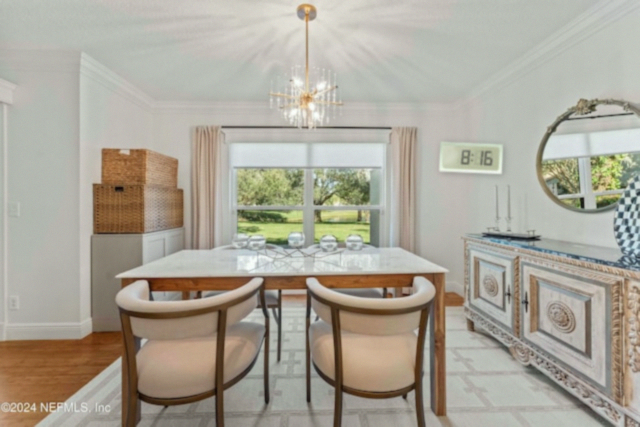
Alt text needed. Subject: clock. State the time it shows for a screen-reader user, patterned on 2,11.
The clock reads 8,16
